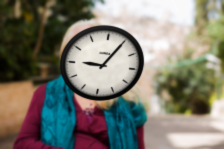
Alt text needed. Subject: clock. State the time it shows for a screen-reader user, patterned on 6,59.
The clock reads 9,05
